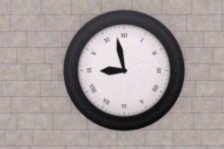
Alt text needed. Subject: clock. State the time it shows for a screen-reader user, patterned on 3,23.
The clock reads 8,58
